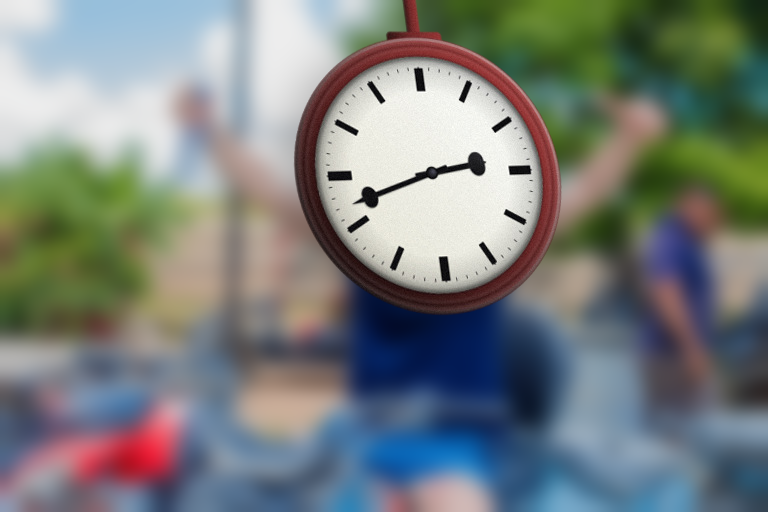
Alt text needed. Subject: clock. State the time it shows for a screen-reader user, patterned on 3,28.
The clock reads 2,42
